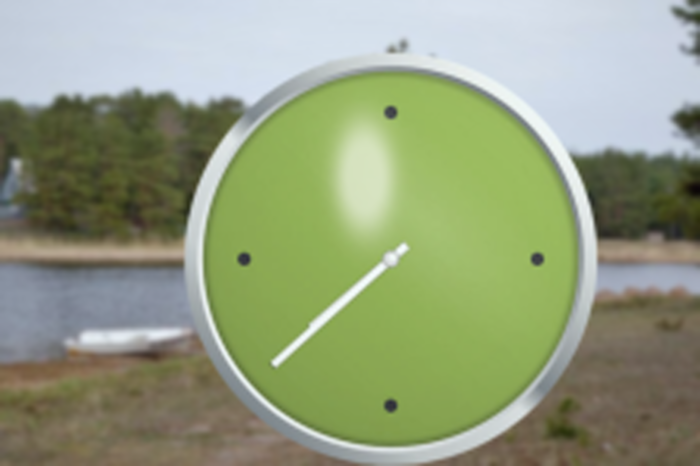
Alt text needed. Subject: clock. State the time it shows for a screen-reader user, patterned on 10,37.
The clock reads 7,38
